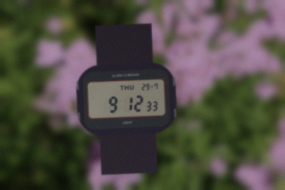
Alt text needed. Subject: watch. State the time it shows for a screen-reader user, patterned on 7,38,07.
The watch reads 9,12,33
